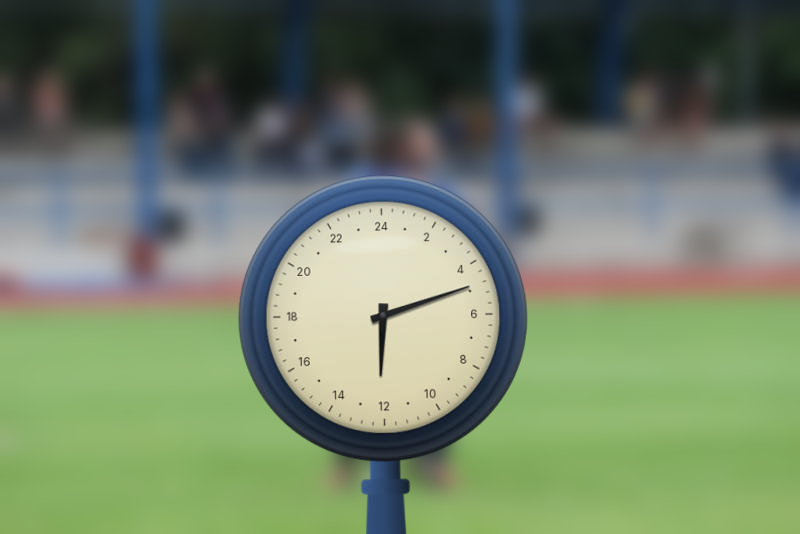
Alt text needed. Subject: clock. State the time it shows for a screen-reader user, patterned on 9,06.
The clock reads 12,12
